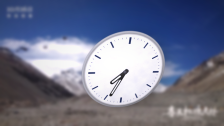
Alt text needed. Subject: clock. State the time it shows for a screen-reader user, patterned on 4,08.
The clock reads 7,34
